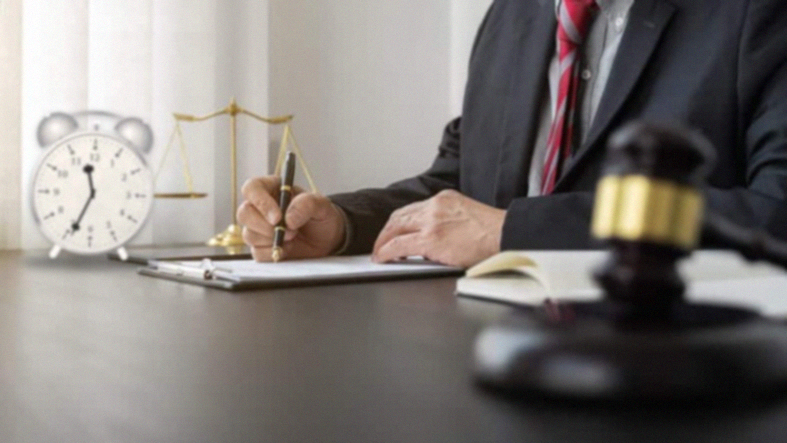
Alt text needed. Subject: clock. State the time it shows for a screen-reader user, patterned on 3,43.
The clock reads 11,34
